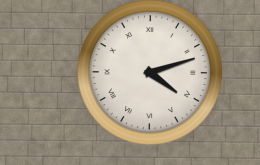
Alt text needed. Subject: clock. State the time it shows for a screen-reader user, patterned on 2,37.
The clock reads 4,12
